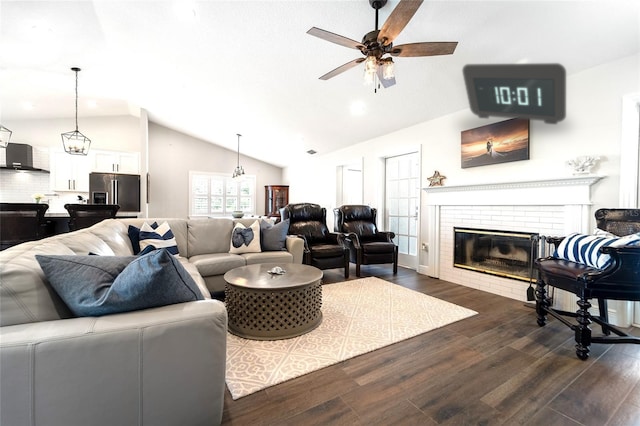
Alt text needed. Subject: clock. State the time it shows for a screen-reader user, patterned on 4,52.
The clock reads 10,01
